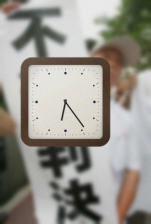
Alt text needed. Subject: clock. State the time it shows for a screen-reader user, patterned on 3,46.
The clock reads 6,24
